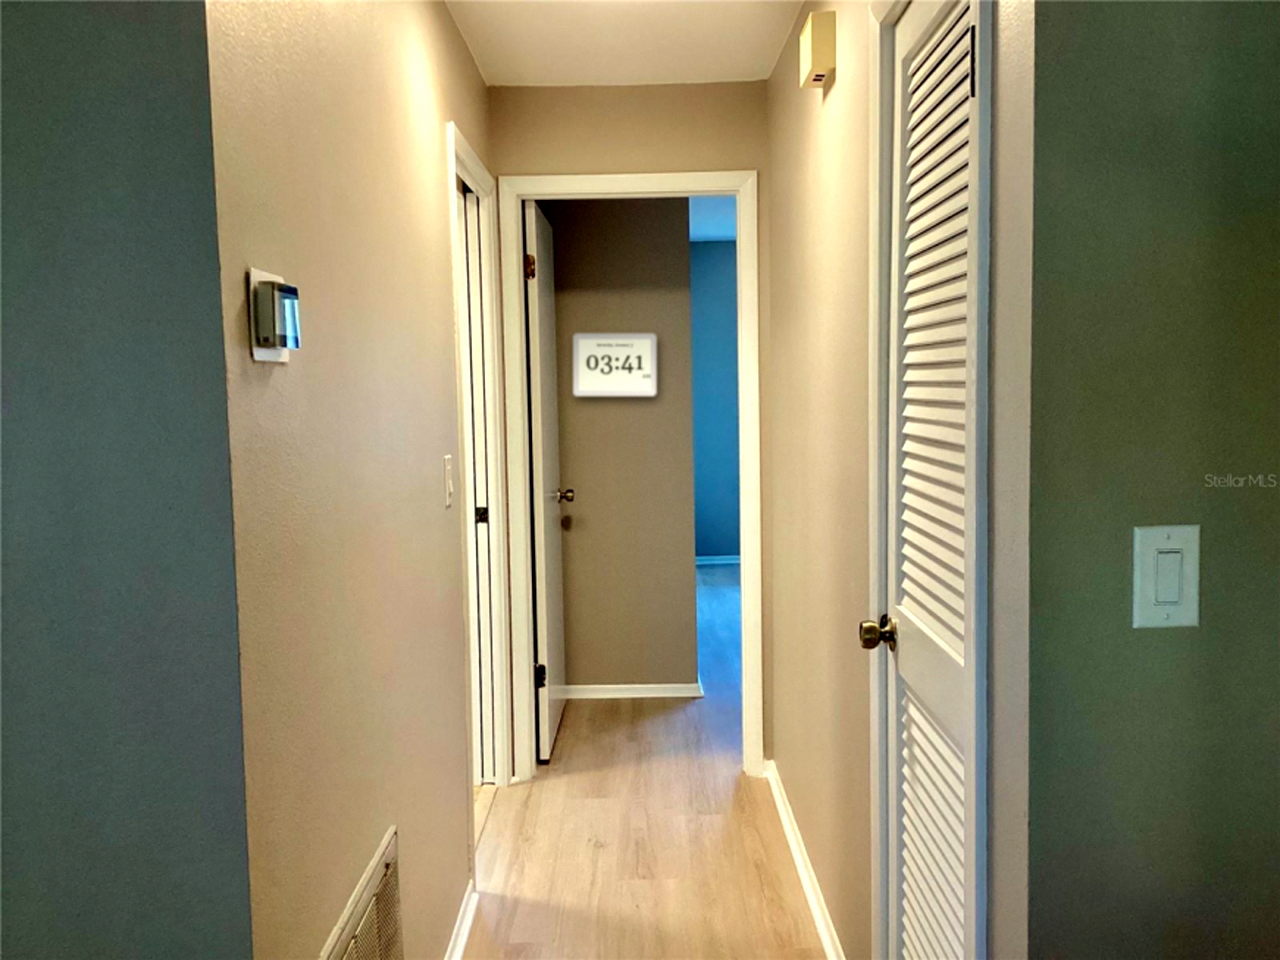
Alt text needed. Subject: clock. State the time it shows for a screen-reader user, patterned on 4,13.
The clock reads 3,41
